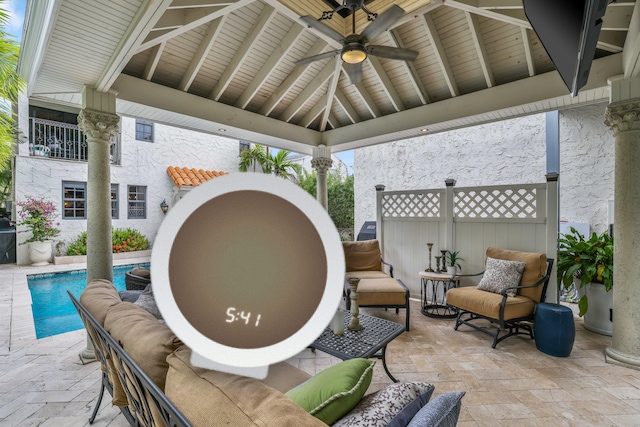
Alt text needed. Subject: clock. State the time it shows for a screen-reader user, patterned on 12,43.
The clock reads 5,41
